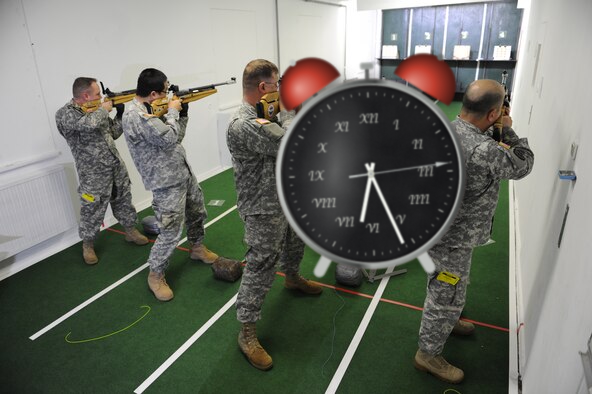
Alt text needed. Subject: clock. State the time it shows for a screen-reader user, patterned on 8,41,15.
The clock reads 6,26,14
